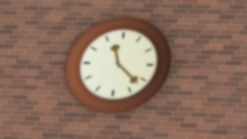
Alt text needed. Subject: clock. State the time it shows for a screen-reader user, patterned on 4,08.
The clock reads 11,22
